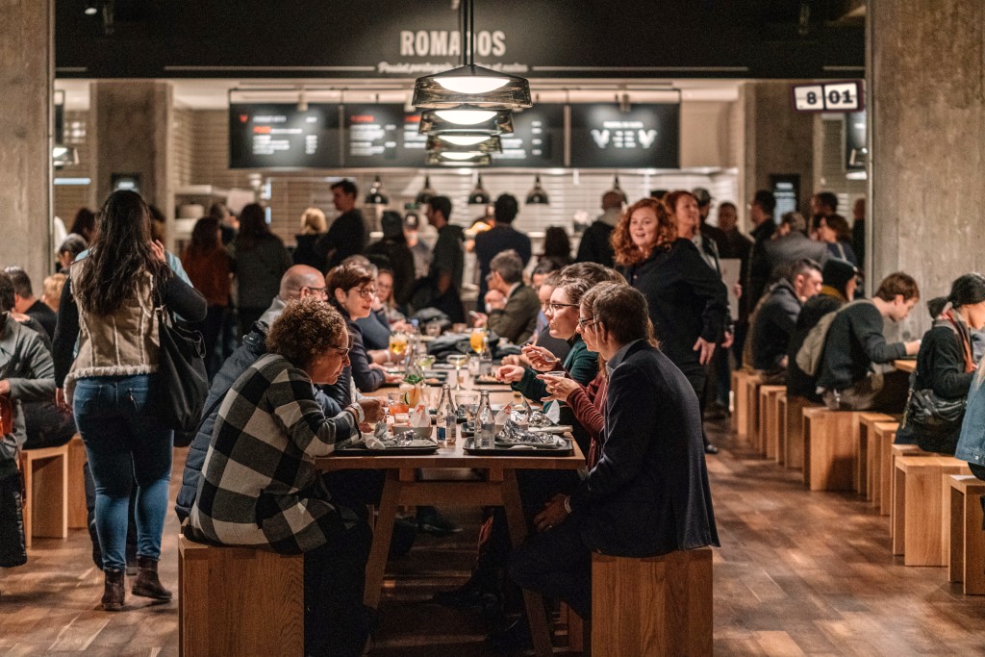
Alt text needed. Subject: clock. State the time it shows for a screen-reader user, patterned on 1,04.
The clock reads 8,01
